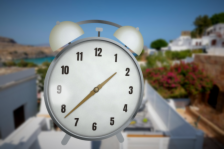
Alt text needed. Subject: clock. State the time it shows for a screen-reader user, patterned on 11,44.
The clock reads 1,38
